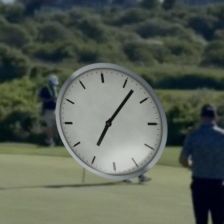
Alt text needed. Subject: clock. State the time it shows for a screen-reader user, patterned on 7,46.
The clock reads 7,07
